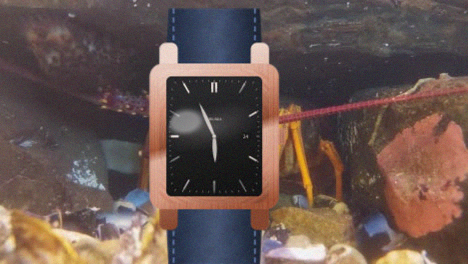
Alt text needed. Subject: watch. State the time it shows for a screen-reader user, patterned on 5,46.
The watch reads 5,56
